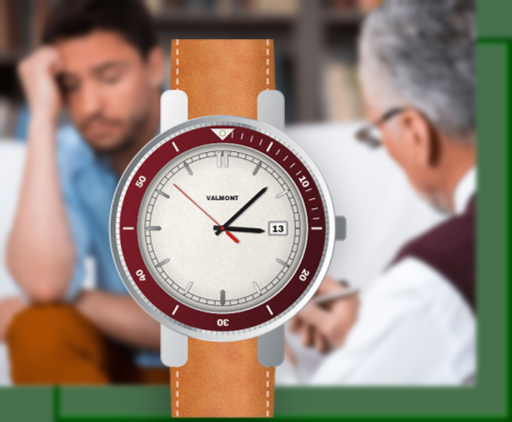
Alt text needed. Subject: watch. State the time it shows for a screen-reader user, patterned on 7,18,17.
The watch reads 3,07,52
